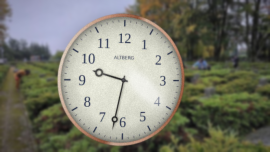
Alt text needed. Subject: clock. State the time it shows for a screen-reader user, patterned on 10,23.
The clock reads 9,32
